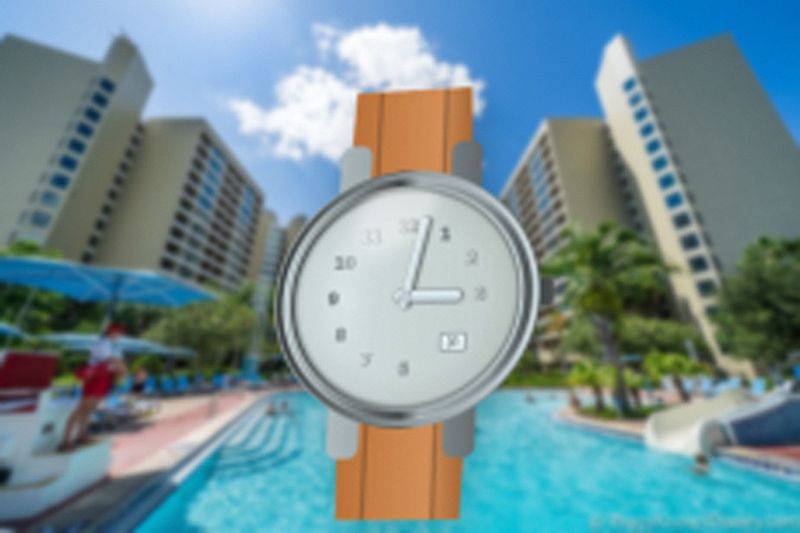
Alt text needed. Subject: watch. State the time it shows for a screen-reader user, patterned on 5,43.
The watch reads 3,02
